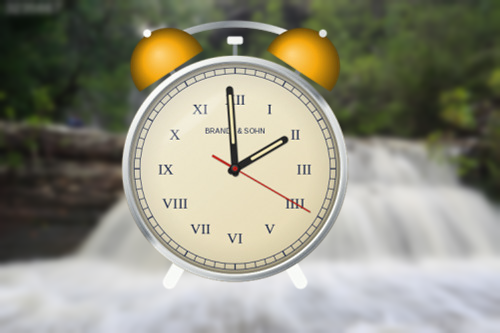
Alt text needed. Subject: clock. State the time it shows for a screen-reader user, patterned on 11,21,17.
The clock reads 1,59,20
